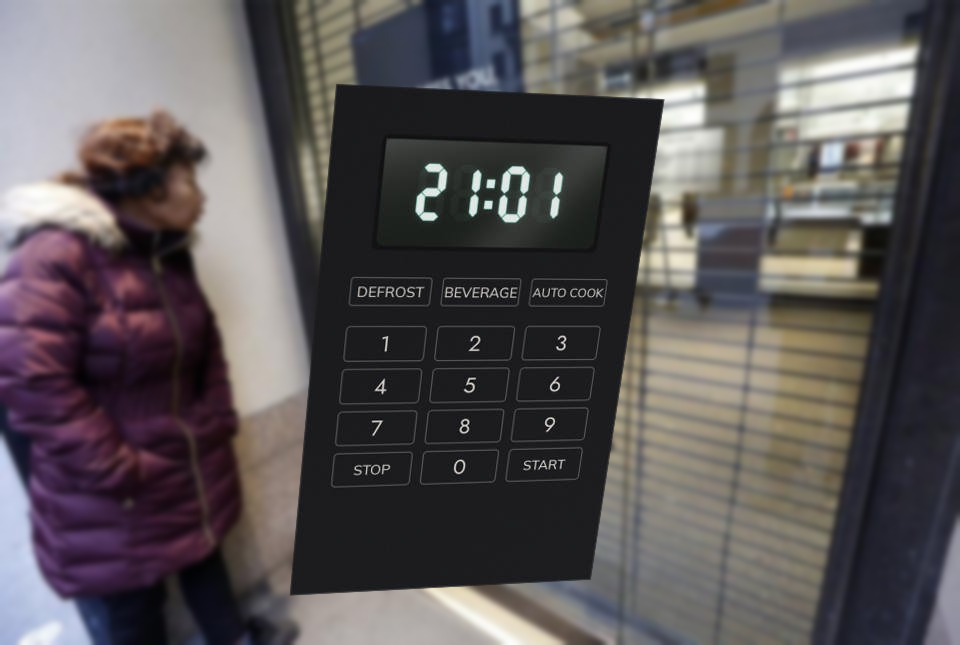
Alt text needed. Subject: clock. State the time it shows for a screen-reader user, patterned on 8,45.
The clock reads 21,01
